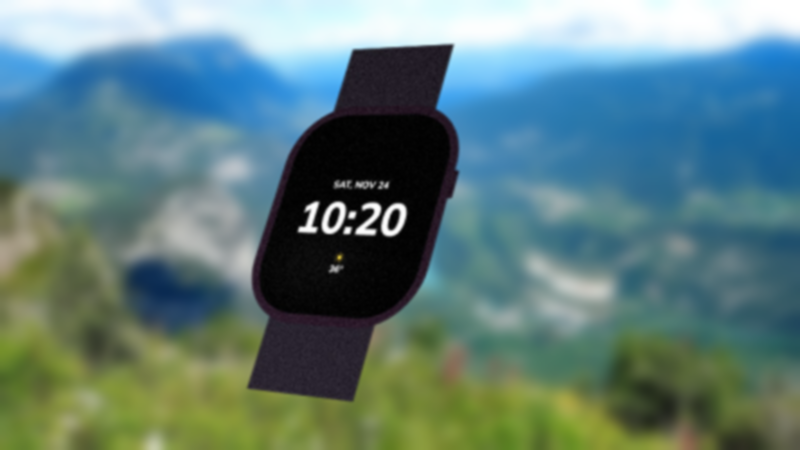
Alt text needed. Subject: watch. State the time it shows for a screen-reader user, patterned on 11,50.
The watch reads 10,20
